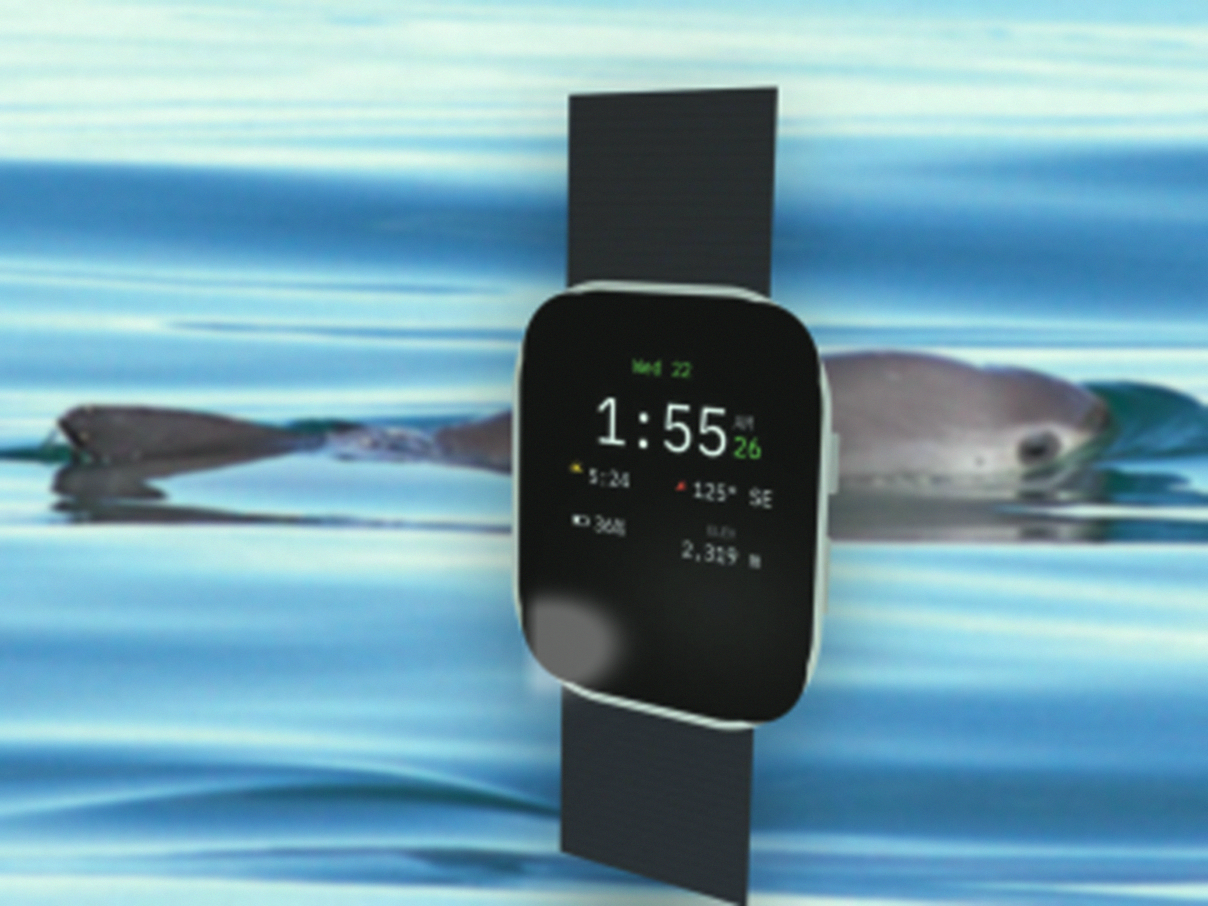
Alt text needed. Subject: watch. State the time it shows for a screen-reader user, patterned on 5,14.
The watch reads 1,55
